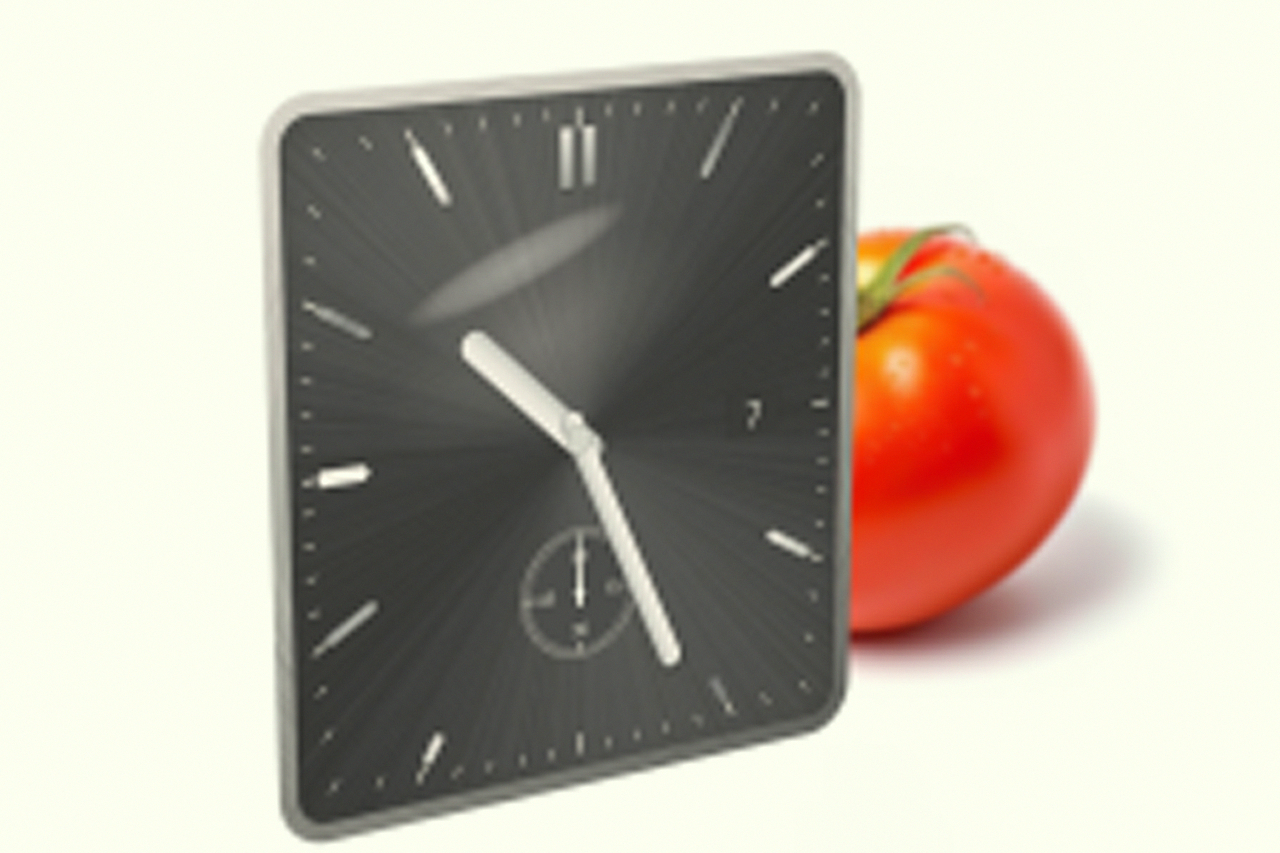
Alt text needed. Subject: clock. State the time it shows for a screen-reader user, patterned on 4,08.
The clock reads 10,26
